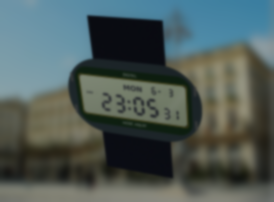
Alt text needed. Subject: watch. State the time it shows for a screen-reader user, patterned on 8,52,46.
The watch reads 23,05,31
